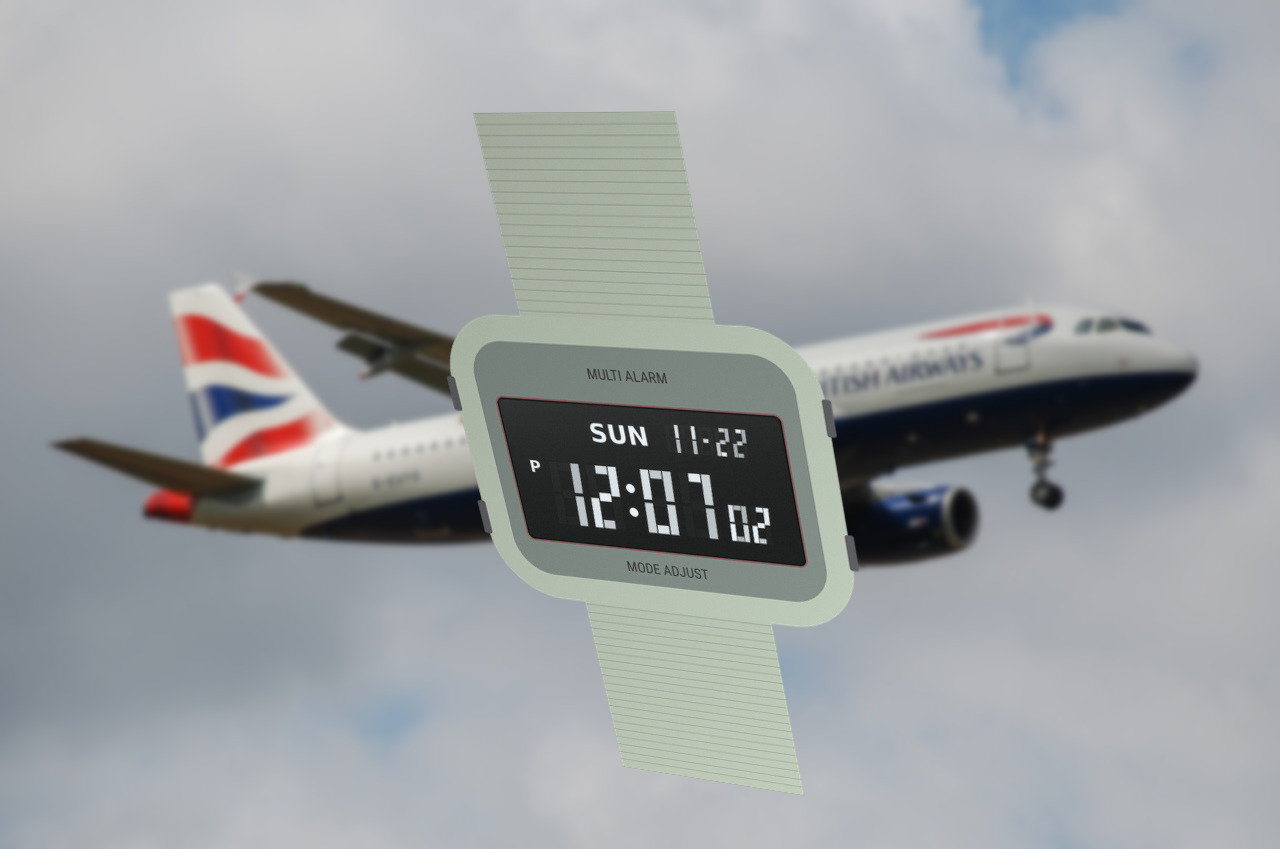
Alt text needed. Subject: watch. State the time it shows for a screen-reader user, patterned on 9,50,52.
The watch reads 12,07,02
